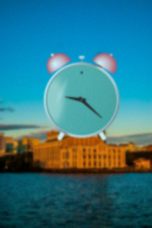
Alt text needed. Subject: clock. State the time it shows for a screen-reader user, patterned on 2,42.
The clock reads 9,22
